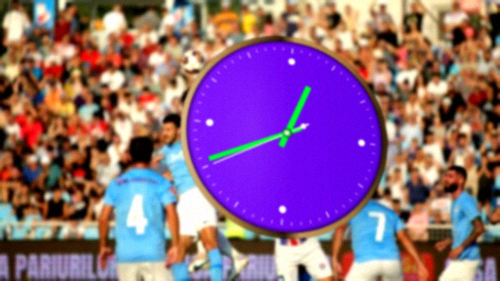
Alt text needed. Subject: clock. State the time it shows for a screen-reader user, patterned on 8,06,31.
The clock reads 12,40,40
